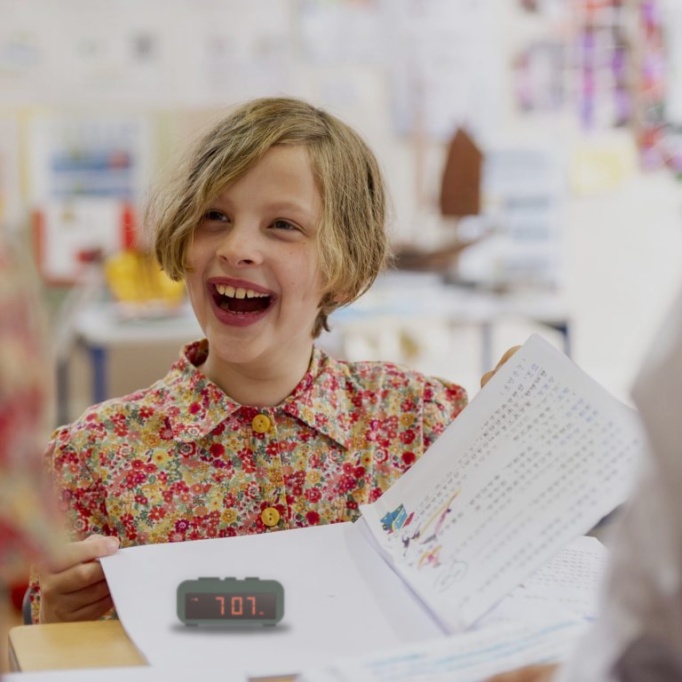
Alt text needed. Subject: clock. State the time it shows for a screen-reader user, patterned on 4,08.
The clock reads 7,07
